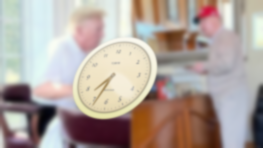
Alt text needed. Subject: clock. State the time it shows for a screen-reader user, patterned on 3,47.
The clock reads 7,34
